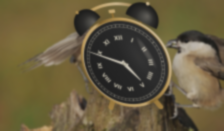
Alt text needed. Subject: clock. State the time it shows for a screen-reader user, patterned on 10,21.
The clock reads 4,49
